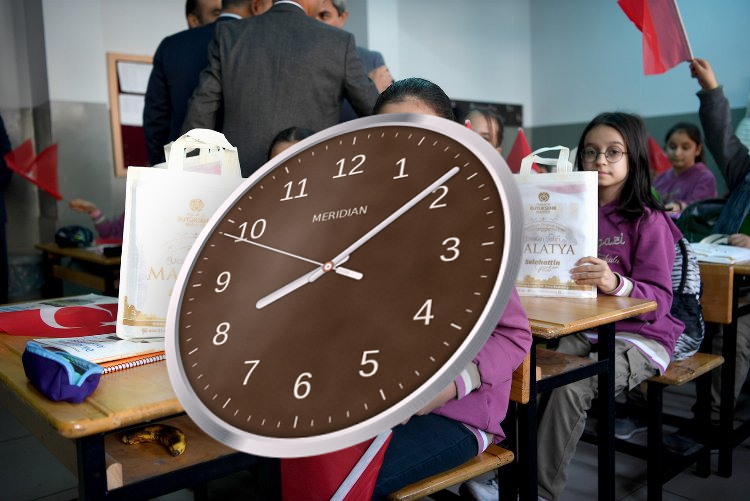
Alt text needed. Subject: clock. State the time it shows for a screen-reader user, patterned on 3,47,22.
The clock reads 8,08,49
